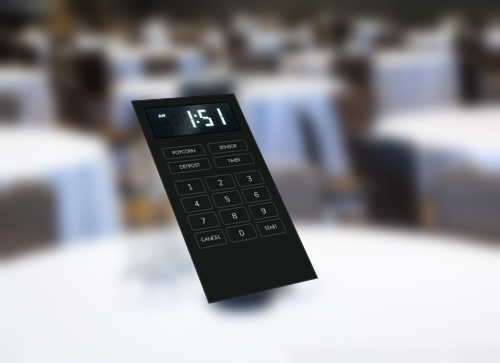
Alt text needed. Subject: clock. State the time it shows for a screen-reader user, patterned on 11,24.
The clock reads 1,51
